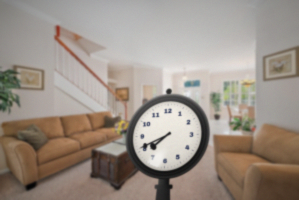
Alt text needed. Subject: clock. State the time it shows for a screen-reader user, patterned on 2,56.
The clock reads 7,41
